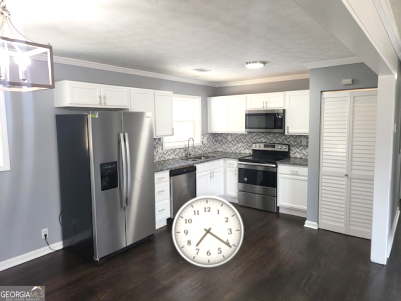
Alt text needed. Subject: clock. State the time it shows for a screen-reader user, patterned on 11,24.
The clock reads 7,21
